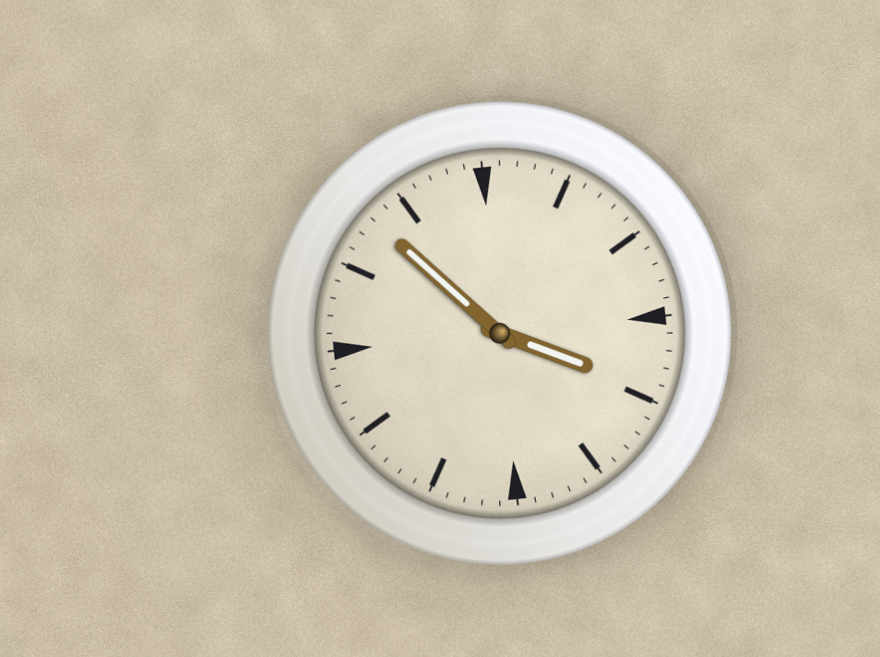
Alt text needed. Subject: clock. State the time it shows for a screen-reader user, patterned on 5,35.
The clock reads 3,53
